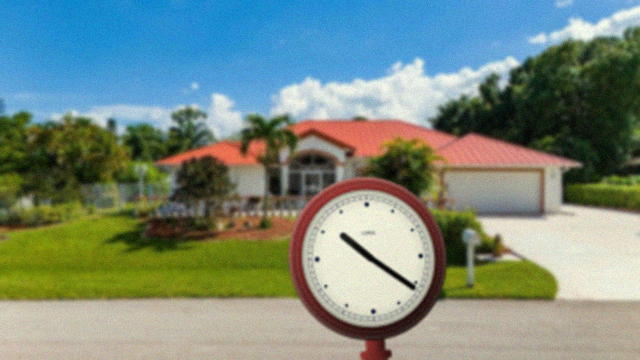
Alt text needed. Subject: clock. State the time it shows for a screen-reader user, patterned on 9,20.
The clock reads 10,21
